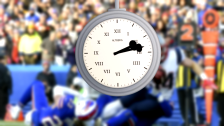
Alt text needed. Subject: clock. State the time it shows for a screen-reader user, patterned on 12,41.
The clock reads 2,13
